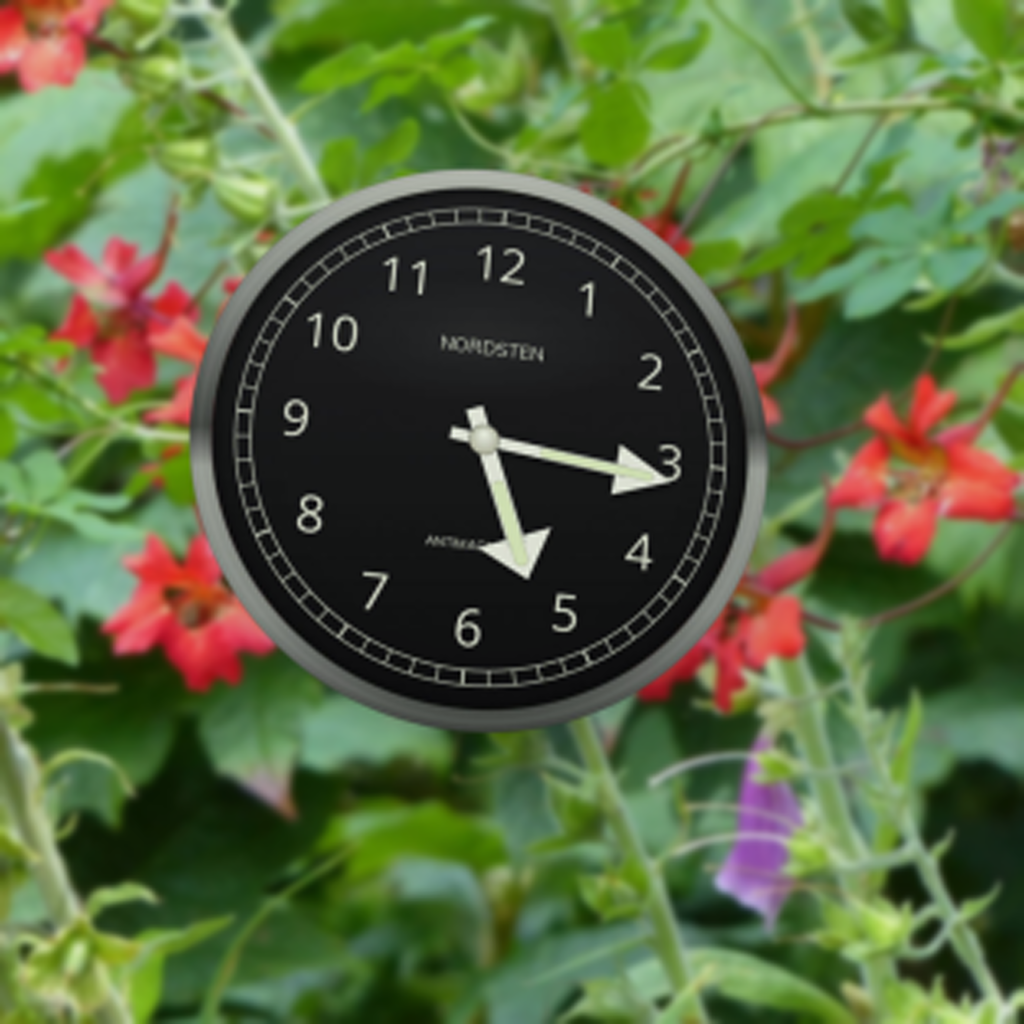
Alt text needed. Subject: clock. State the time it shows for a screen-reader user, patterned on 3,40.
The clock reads 5,16
